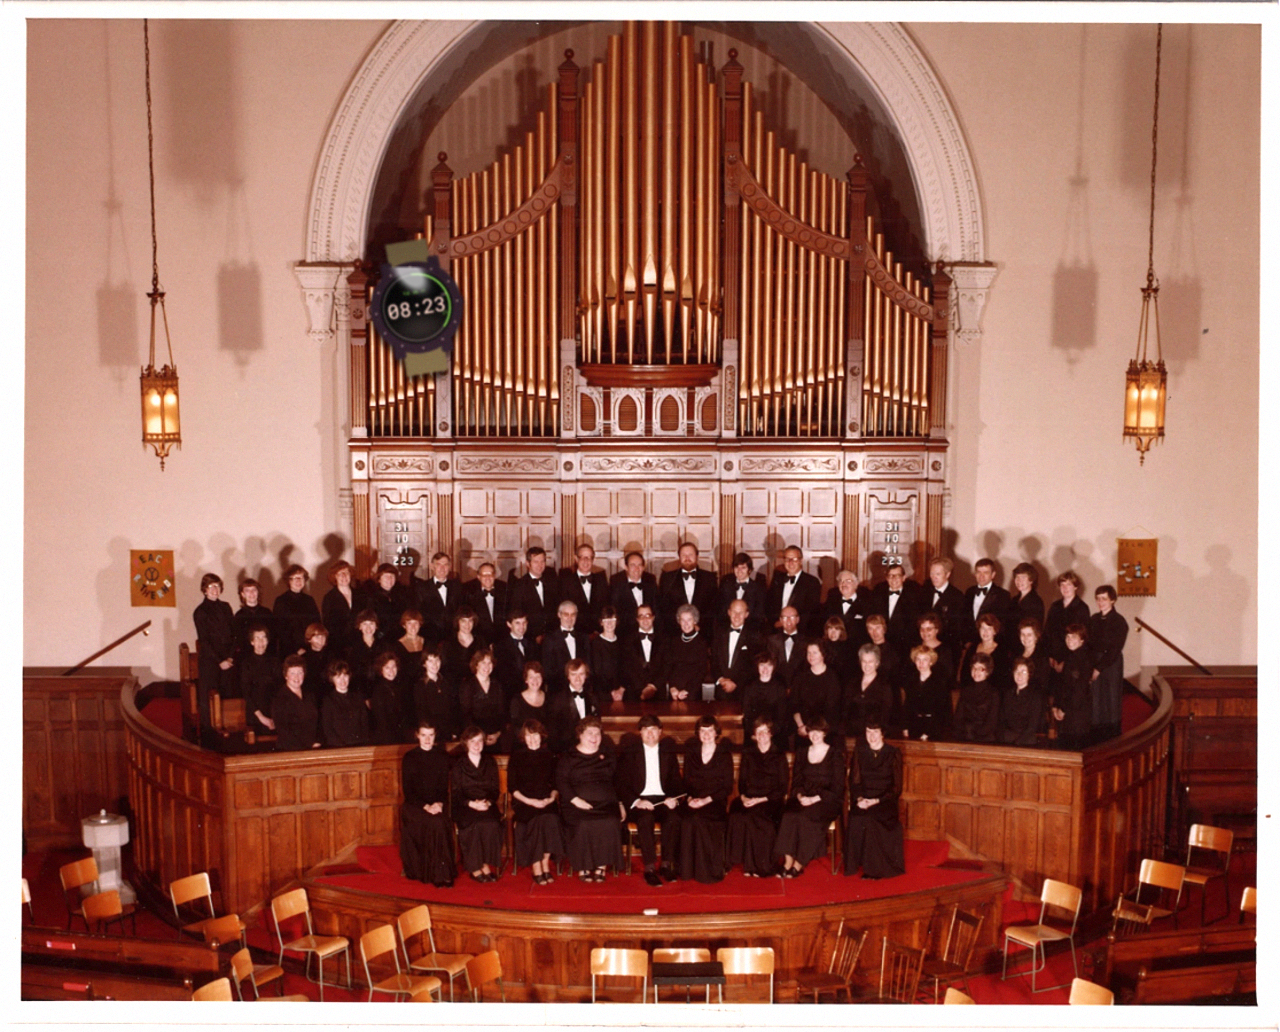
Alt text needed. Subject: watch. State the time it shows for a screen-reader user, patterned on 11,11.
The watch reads 8,23
